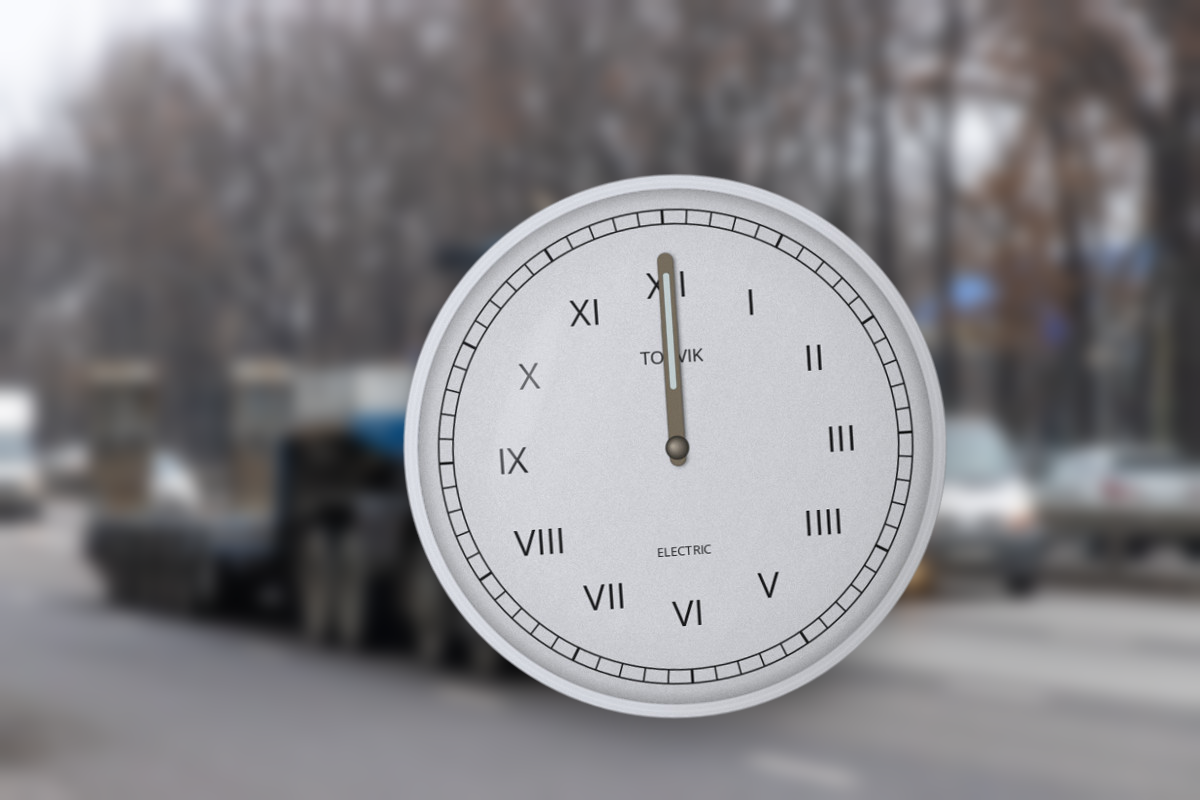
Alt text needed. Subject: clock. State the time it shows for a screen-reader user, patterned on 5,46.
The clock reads 12,00
